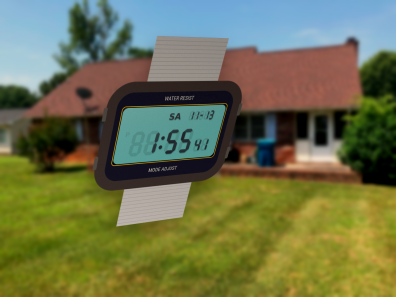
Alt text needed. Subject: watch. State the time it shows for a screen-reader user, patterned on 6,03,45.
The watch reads 1,55,41
